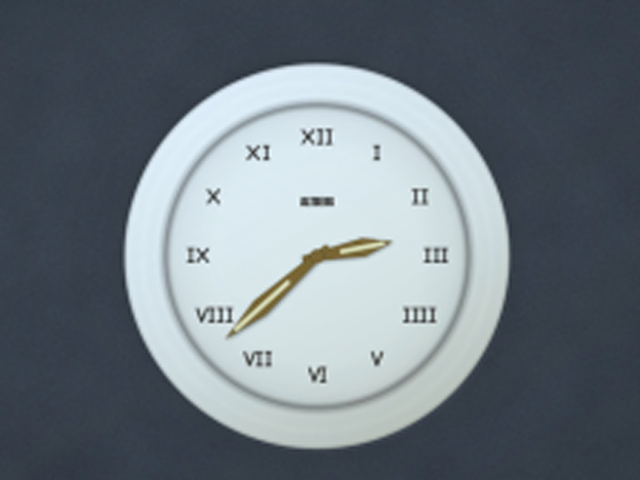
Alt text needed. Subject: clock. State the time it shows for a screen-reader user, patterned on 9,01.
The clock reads 2,38
